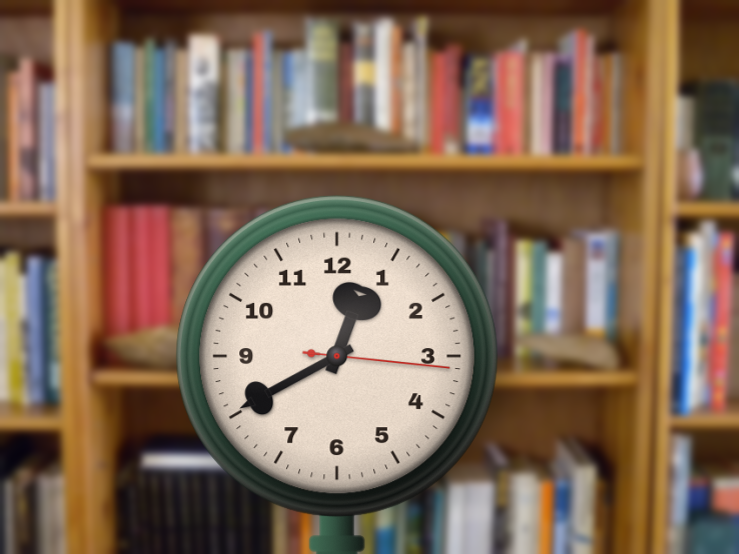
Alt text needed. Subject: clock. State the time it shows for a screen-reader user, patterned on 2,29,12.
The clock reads 12,40,16
